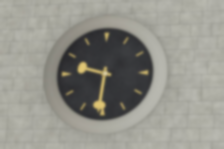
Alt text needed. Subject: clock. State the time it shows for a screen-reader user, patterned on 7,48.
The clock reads 9,31
